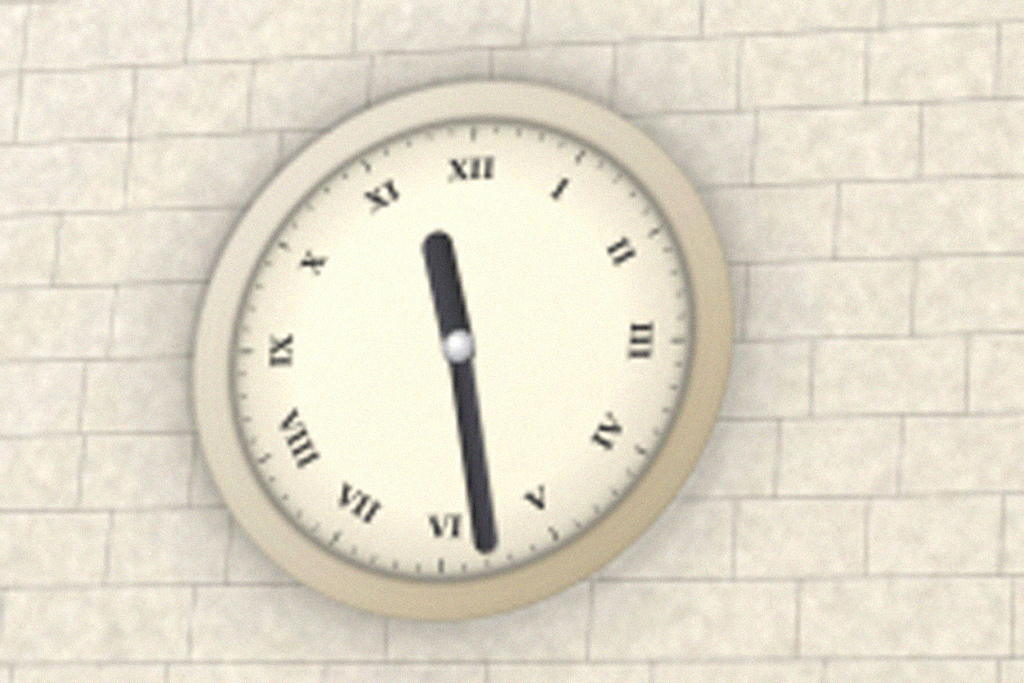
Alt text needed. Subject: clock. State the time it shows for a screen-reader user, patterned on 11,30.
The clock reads 11,28
